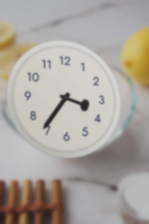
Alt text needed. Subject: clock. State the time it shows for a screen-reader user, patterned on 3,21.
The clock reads 3,36
